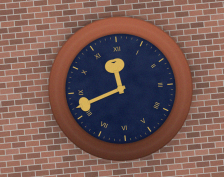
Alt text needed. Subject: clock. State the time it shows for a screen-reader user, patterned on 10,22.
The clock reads 11,42
